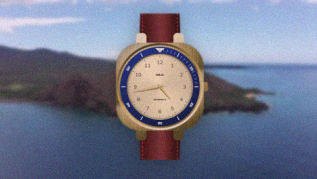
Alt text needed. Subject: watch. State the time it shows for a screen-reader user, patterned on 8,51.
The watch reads 4,43
